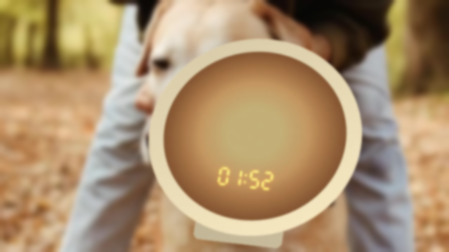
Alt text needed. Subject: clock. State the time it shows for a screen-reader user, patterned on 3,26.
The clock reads 1,52
